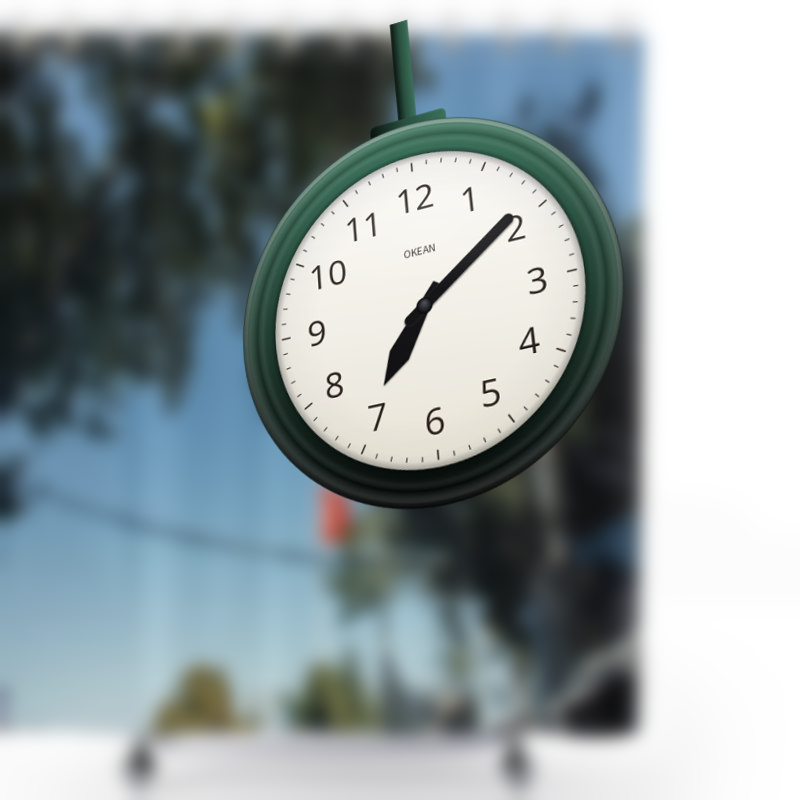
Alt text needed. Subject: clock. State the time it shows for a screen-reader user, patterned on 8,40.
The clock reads 7,09
